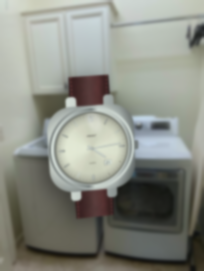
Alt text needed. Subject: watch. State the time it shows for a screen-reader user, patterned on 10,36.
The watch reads 4,14
